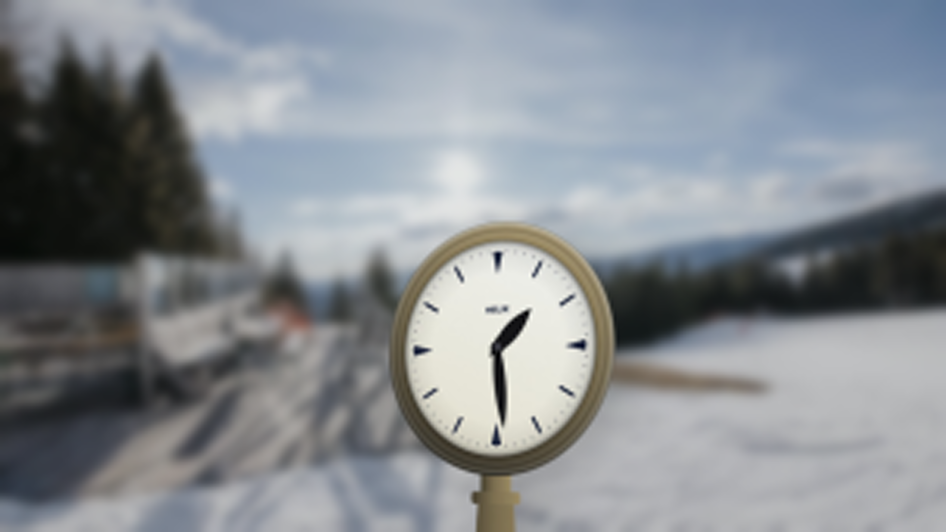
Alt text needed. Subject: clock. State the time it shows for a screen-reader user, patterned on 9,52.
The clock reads 1,29
